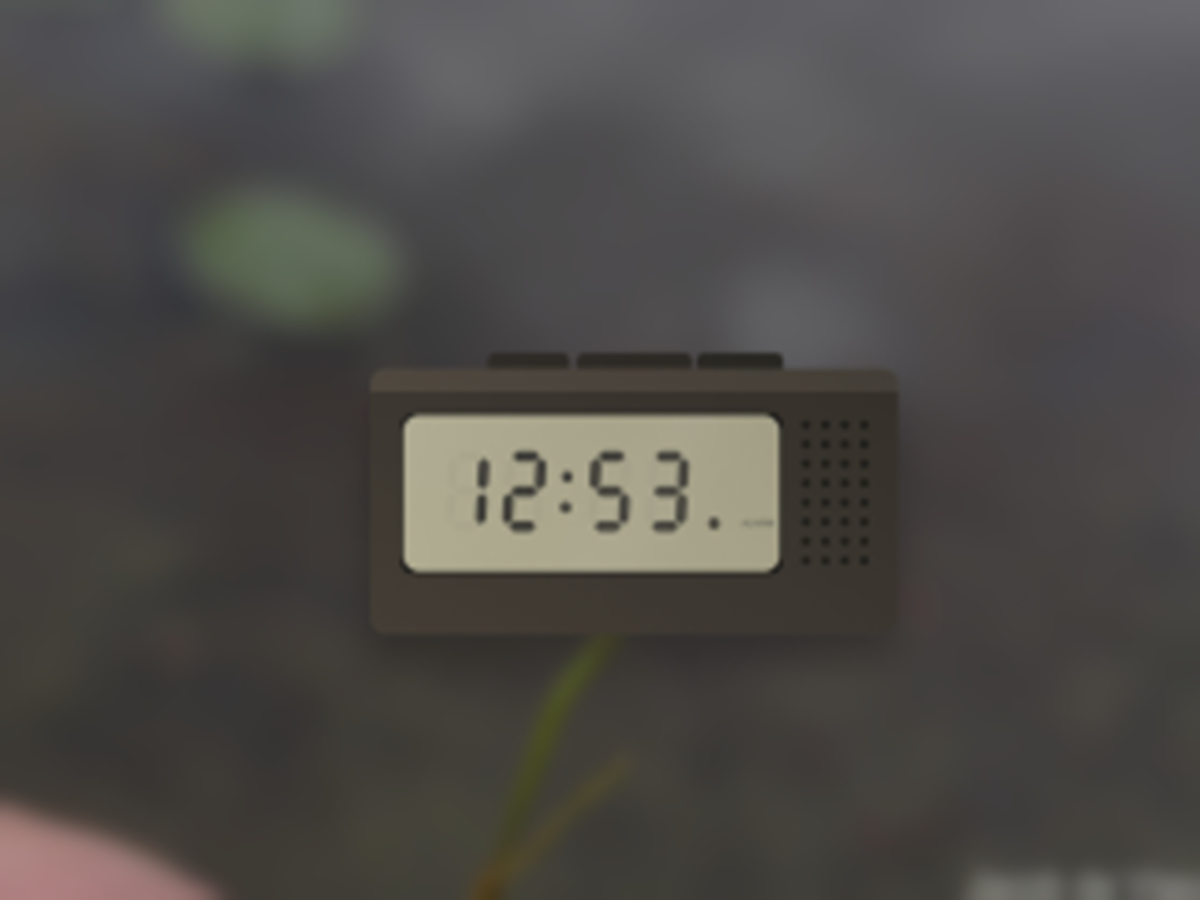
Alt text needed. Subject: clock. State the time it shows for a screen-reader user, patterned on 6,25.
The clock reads 12,53
